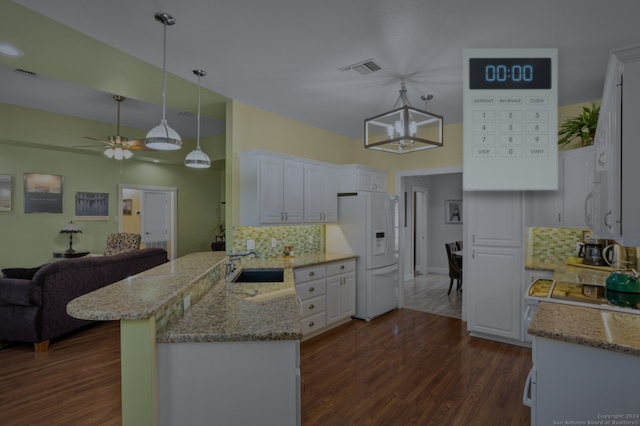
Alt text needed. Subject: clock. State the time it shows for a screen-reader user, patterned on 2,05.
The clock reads 0,00
